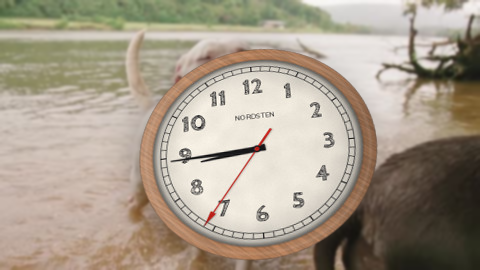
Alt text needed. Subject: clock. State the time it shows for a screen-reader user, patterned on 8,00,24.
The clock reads 8,44,36
